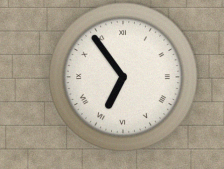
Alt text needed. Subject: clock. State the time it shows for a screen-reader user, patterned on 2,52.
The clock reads 6,54
